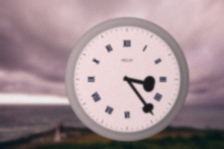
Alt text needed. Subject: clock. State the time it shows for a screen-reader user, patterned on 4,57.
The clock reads 3,24
